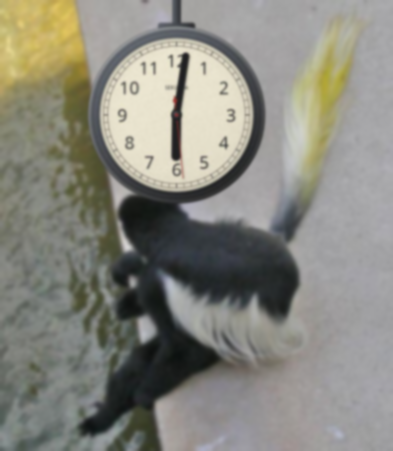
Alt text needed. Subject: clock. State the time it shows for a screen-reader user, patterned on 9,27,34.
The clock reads 6,01,29
